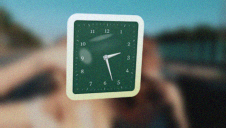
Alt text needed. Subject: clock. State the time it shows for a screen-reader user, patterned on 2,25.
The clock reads 2,27
